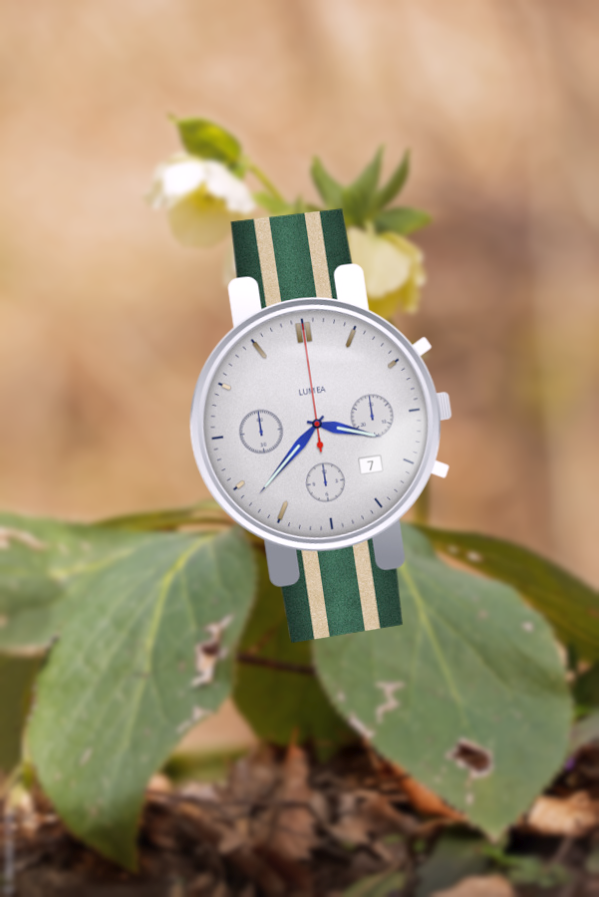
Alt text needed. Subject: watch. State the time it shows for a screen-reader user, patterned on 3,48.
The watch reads 3,38
